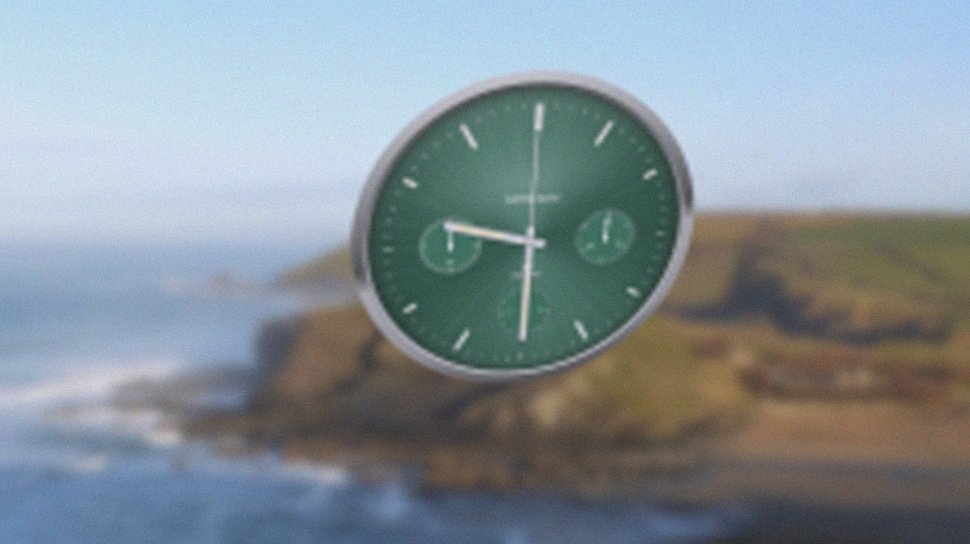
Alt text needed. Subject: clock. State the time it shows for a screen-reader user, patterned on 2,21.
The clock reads 9,30
